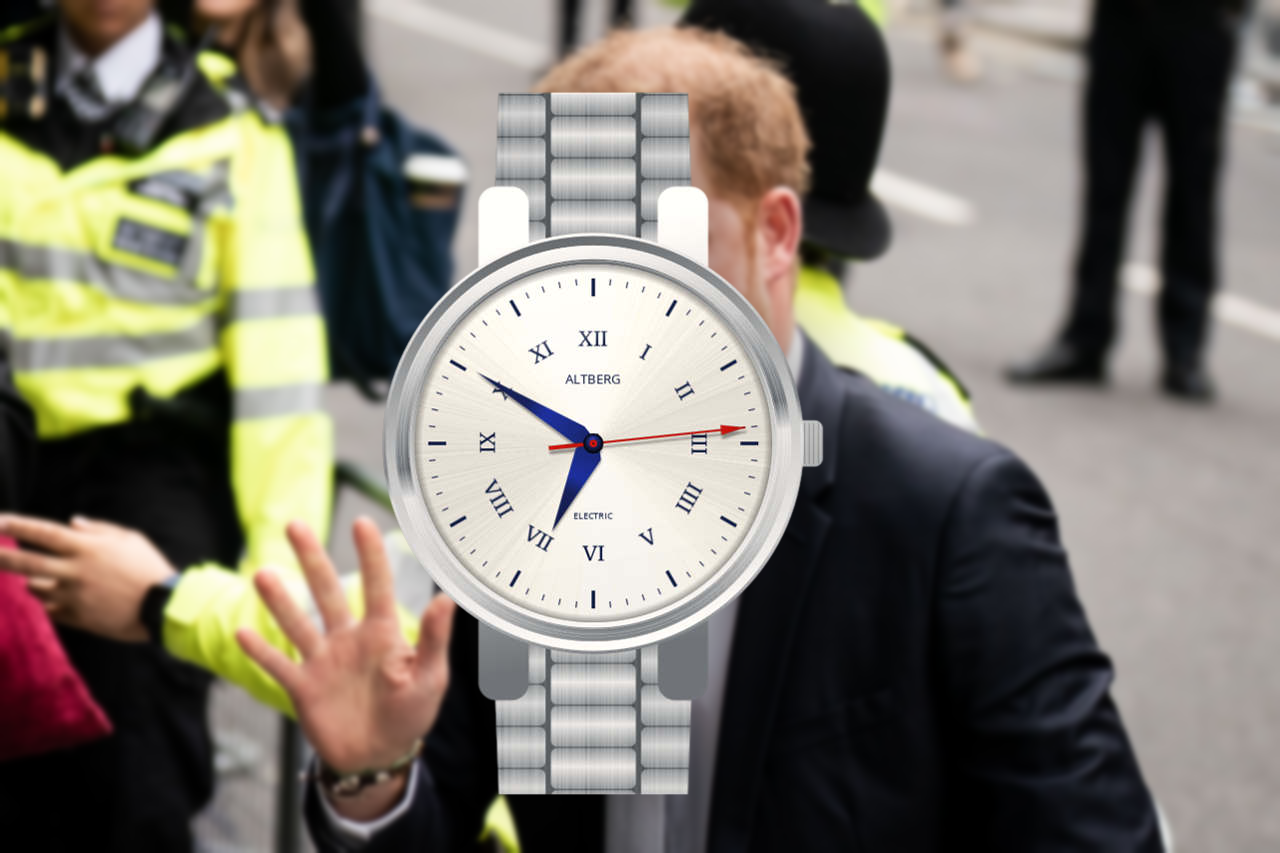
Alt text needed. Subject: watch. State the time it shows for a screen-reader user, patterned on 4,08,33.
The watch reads 6,50,14
